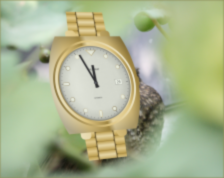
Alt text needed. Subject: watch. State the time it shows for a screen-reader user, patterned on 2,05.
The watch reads 11,56
